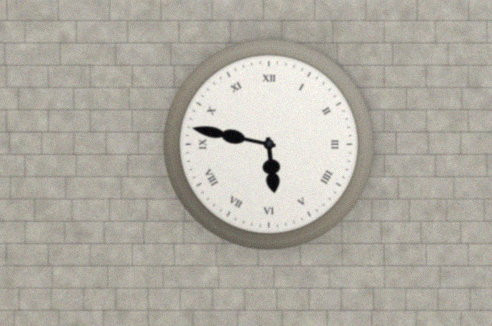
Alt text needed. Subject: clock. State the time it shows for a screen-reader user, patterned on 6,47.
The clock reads 5,47
